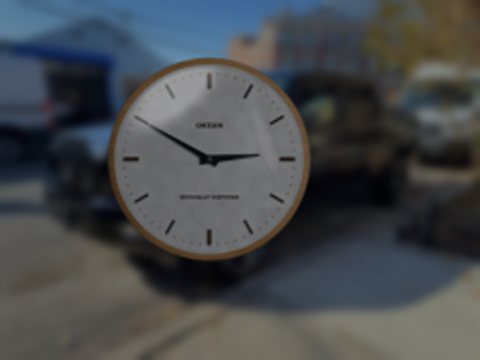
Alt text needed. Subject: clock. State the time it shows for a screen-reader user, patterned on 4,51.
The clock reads 2,50
